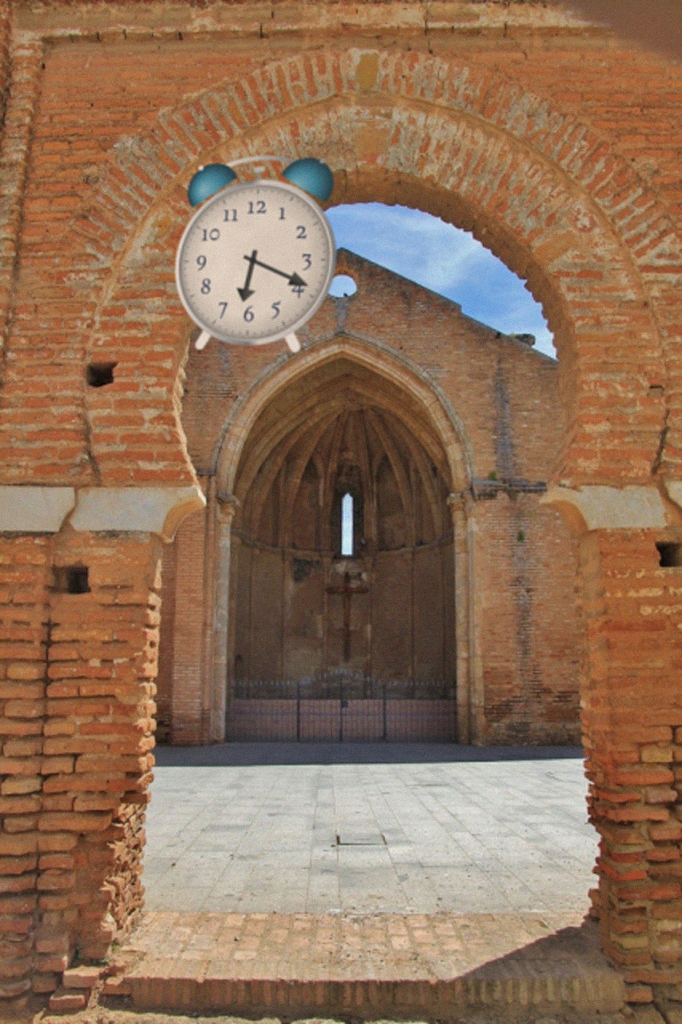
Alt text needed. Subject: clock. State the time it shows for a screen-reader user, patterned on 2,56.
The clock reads 6,19
